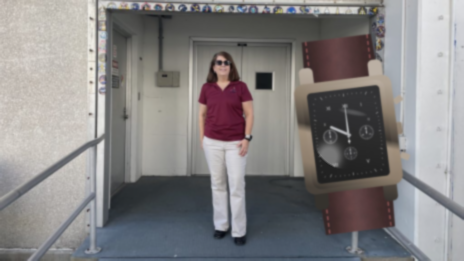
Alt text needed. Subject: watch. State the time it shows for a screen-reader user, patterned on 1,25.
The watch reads 10,00
